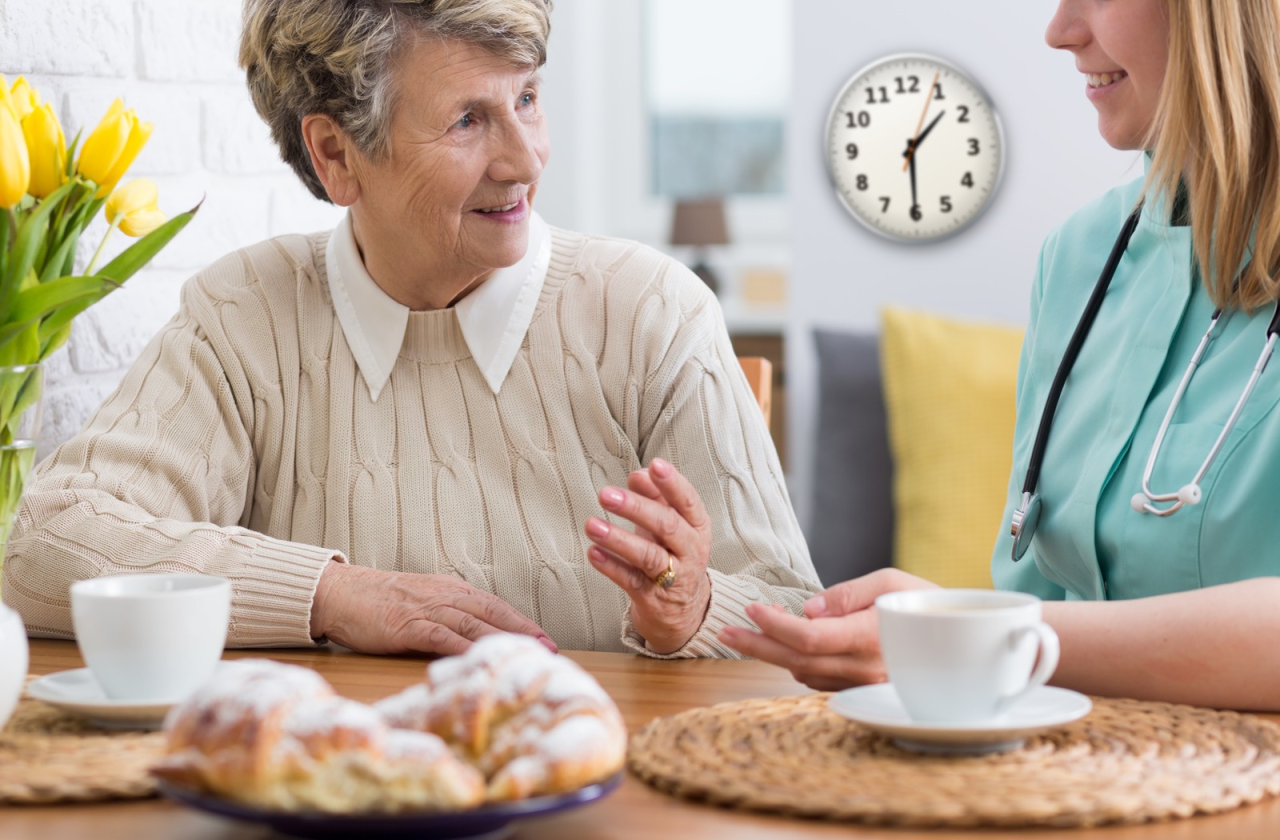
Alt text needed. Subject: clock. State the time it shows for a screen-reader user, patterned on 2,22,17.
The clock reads 1,30,04
